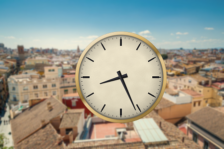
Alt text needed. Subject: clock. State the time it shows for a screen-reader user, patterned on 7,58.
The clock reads 8,26
